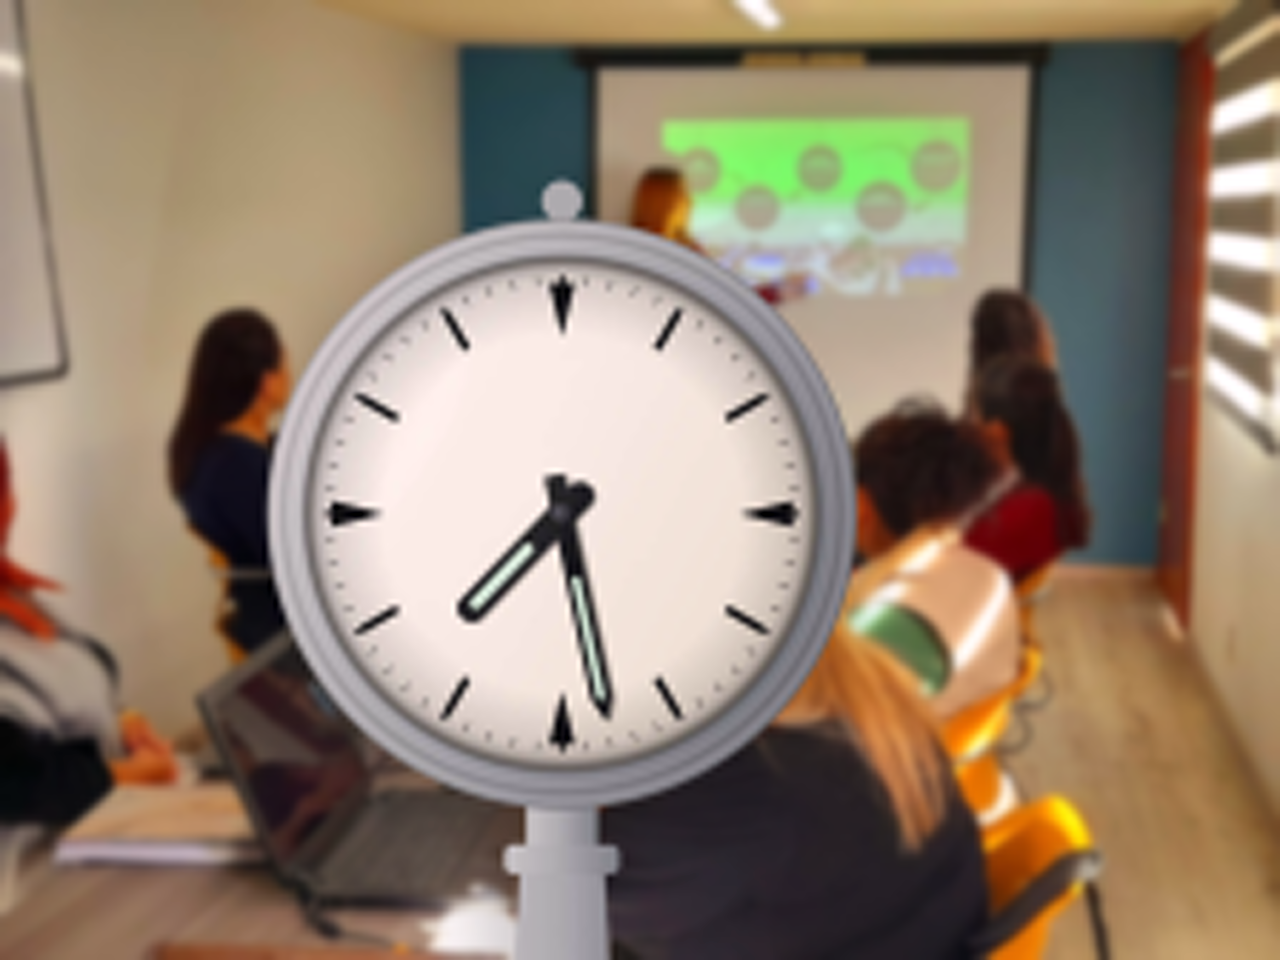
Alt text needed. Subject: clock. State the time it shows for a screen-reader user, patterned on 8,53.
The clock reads 7,28
